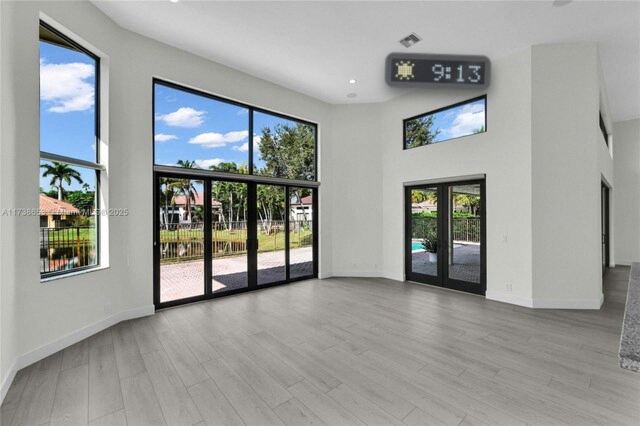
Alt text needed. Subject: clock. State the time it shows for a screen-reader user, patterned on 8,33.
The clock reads 9,13
